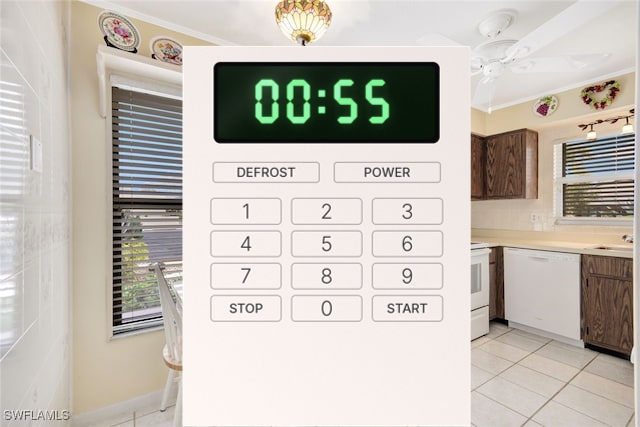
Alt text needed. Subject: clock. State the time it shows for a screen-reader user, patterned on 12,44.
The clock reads 0,55
